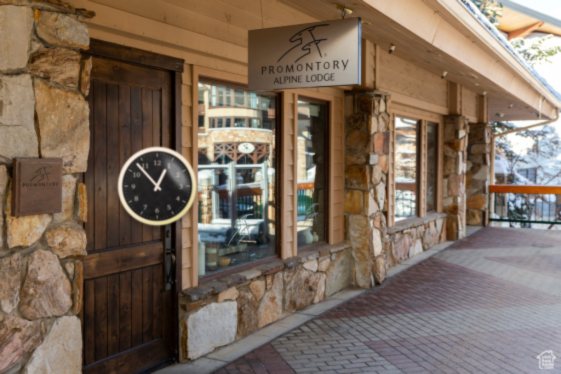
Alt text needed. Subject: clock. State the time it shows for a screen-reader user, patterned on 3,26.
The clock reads 12,53
